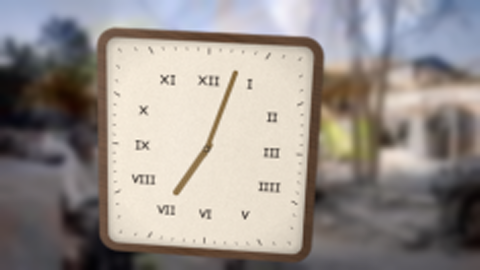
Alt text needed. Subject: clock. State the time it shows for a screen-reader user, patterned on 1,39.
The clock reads 7,03
